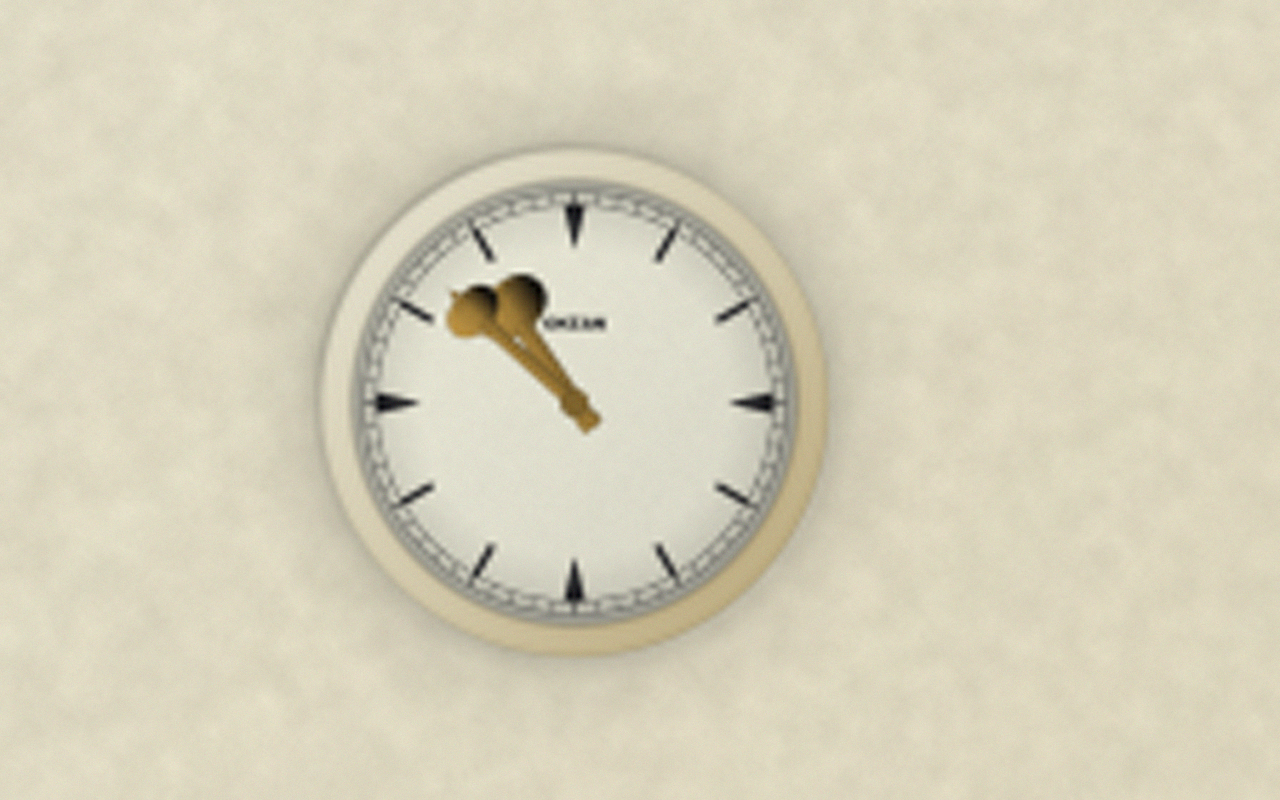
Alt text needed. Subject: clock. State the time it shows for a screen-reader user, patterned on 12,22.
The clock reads 10,52
